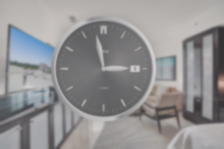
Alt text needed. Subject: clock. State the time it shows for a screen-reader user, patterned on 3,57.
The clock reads 2,58
